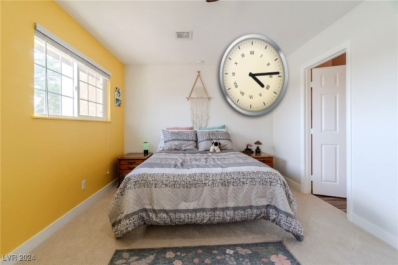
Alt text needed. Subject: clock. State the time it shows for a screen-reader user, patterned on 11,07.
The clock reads 4,14
